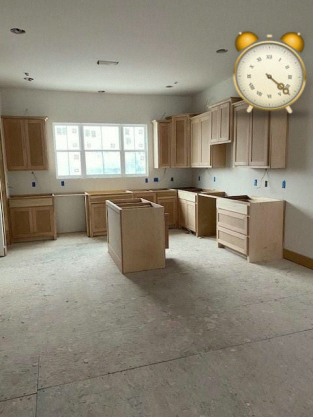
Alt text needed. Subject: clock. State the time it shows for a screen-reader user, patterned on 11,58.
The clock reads 4,22
